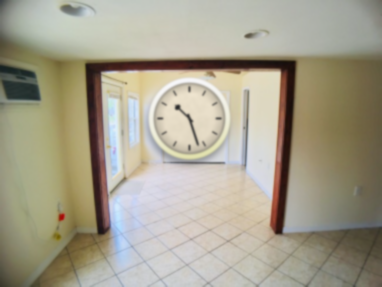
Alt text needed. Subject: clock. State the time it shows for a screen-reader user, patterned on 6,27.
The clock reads 10,27
